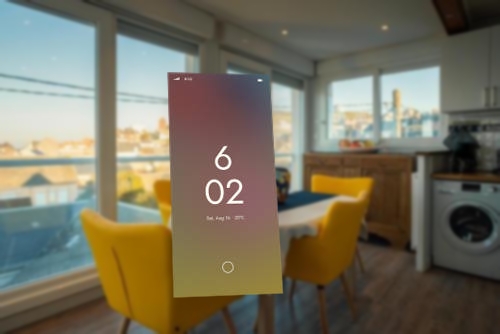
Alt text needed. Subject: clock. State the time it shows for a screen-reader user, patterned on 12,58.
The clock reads 6,02
